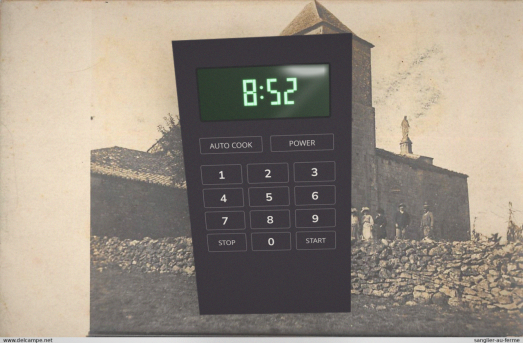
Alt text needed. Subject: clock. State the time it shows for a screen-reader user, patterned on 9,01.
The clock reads 8,52
